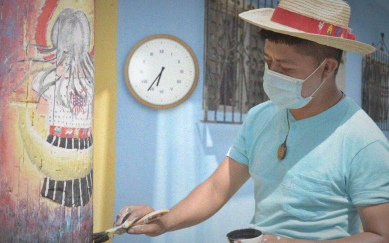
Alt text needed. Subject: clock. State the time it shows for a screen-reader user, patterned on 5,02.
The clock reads 6,36
